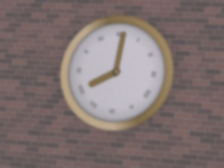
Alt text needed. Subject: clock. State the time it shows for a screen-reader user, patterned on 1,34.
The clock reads 8,01
